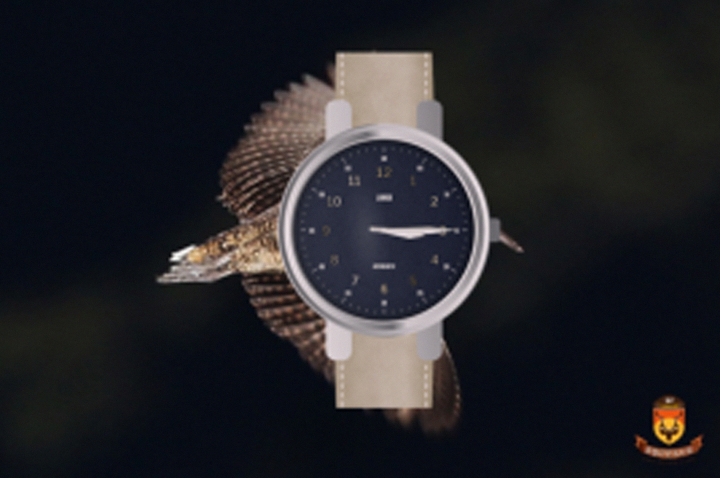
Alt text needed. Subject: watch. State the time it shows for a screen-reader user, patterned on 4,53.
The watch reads 3,15
